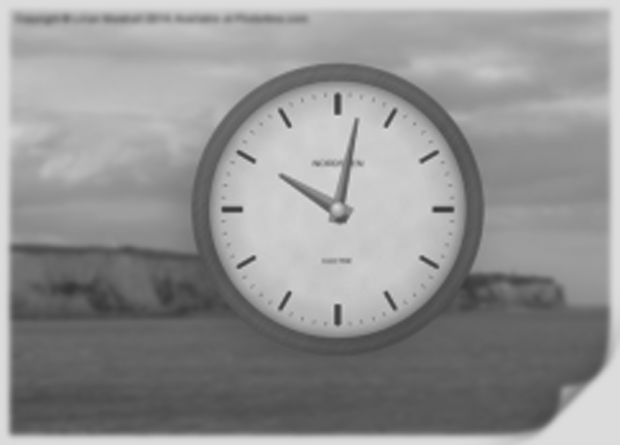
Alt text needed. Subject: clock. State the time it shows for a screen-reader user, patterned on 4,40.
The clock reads 10,02
